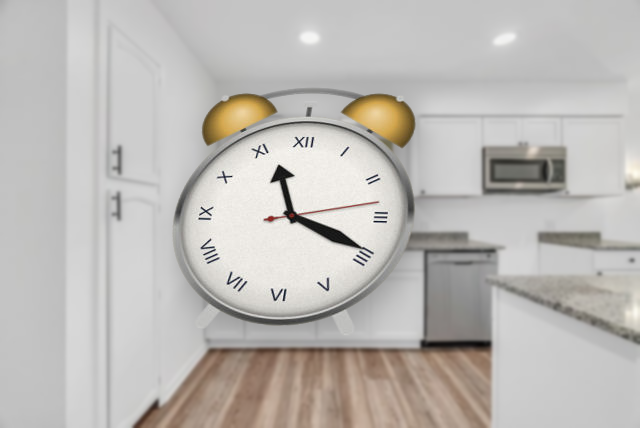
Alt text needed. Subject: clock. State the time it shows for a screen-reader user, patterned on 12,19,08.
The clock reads 11,19,13
